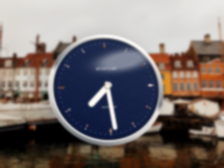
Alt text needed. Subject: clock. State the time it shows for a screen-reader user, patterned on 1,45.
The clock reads 7,29
